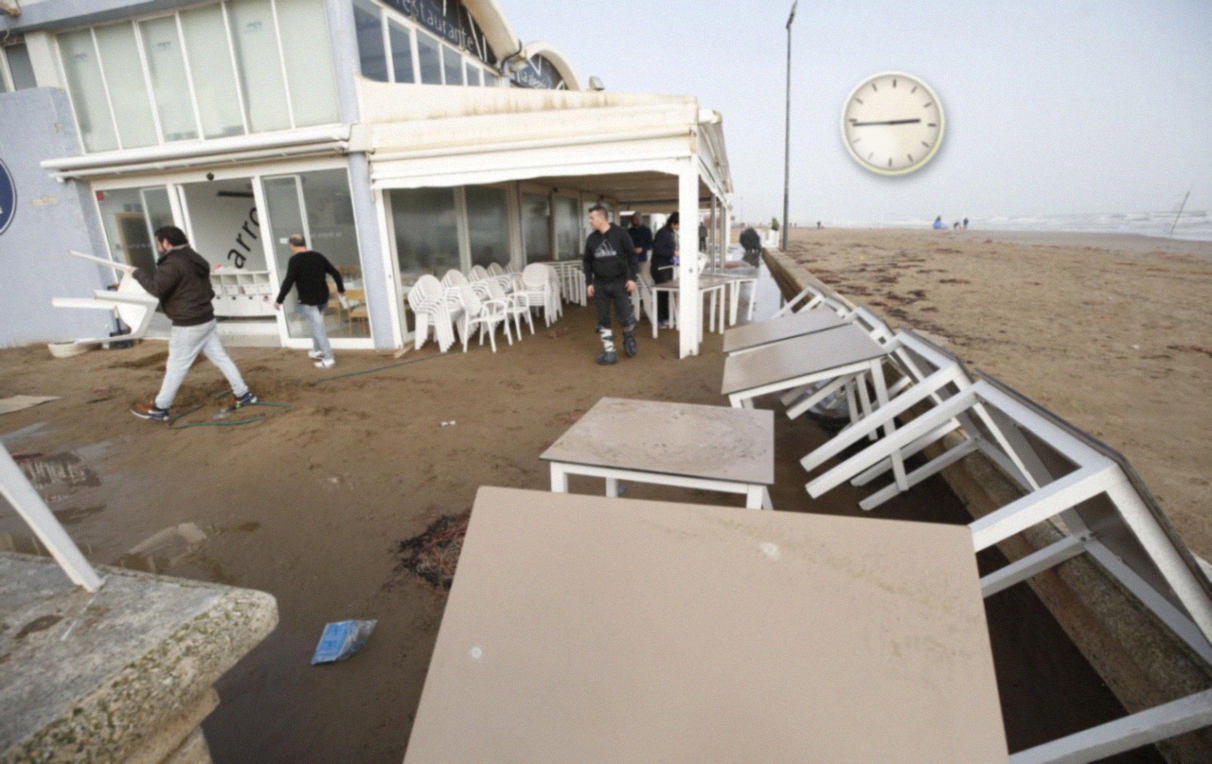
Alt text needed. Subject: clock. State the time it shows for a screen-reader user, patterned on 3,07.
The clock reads 2,44
